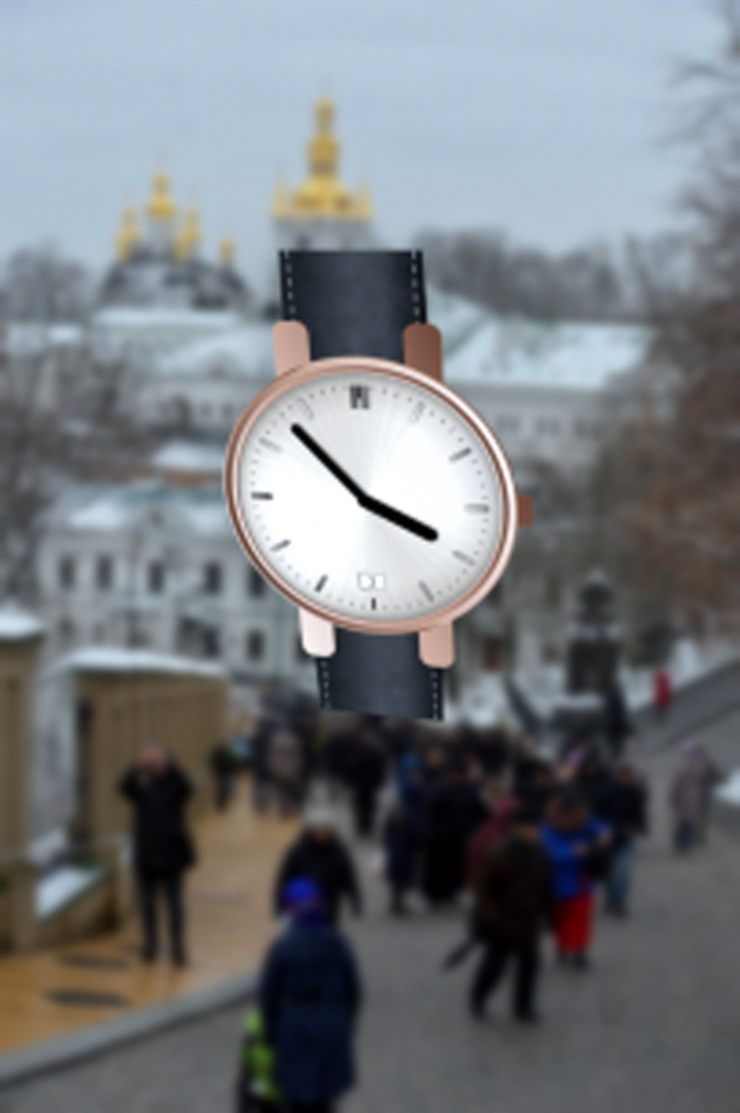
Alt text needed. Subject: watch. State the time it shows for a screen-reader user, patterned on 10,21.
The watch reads 3,53
